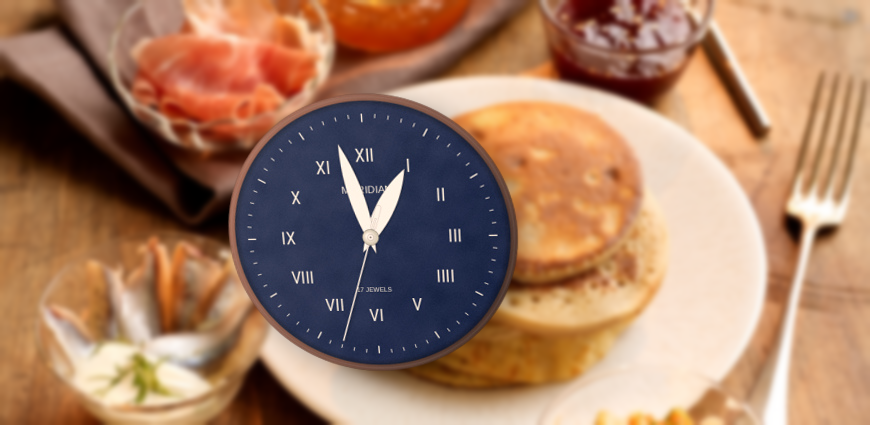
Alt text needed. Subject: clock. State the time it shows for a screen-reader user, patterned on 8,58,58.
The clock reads 12,57,33
